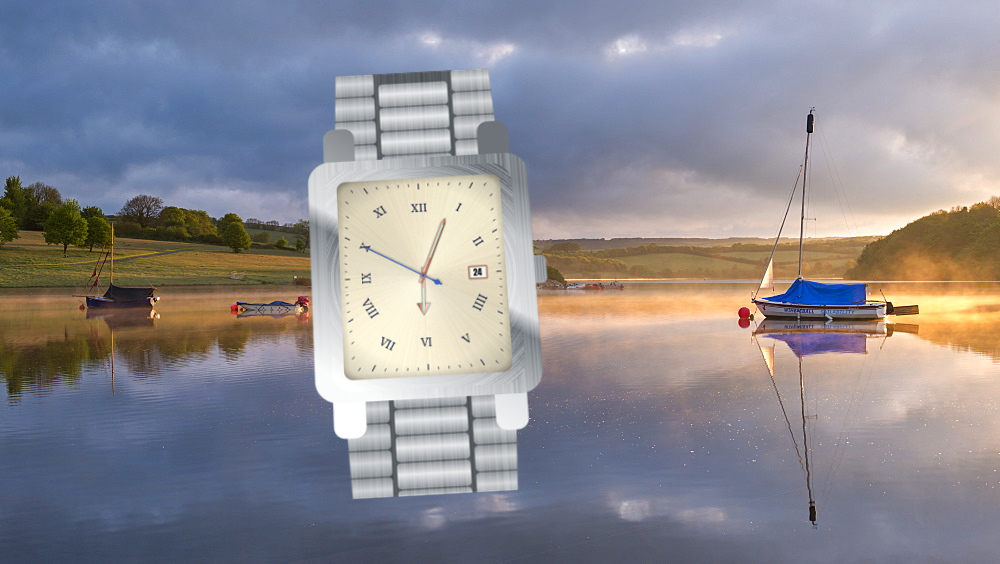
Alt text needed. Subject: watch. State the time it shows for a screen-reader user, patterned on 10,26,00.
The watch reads 6,03,50
